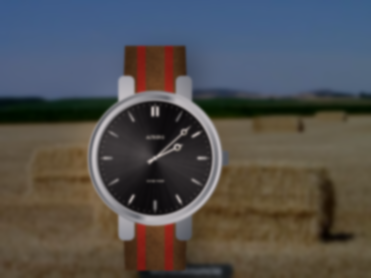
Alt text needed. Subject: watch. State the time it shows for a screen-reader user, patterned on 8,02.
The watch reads 2,08
